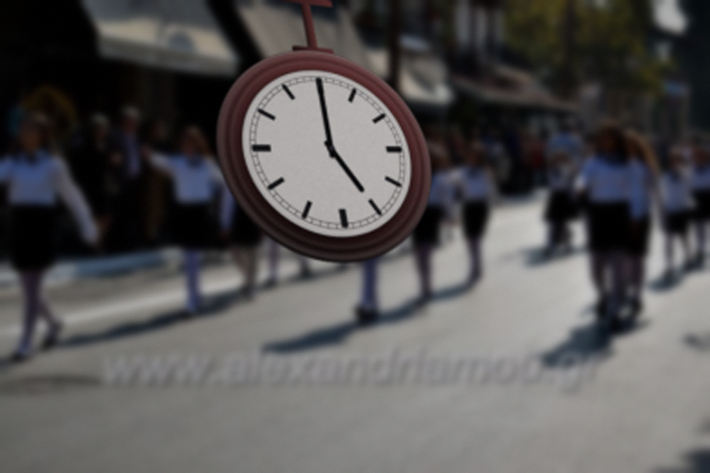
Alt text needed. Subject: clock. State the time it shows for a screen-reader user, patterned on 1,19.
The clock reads 5,00
